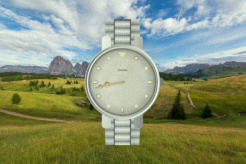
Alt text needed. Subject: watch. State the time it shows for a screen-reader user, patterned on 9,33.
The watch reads 8,43
